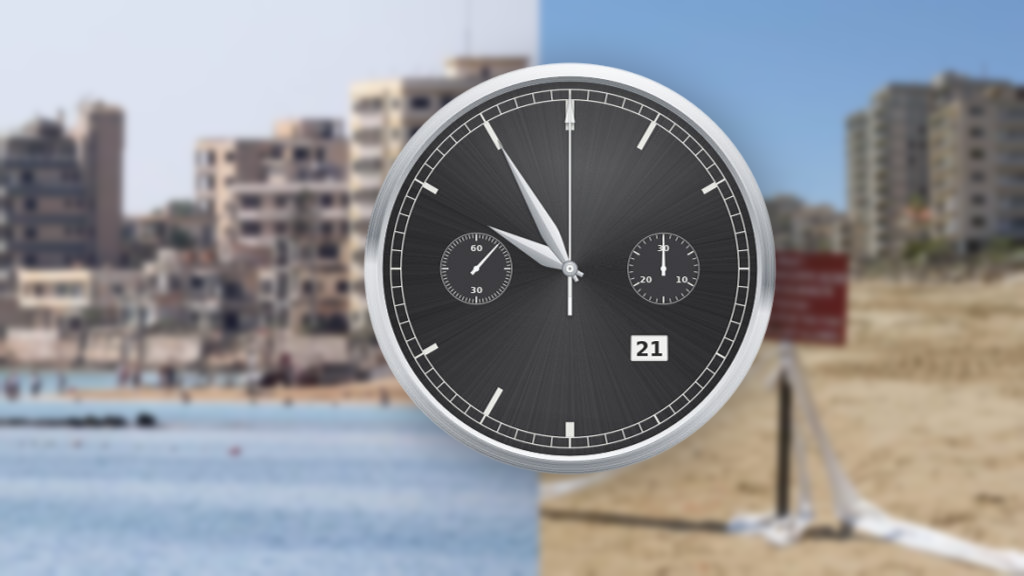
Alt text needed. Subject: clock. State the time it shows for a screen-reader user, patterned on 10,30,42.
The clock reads 9,55,07
